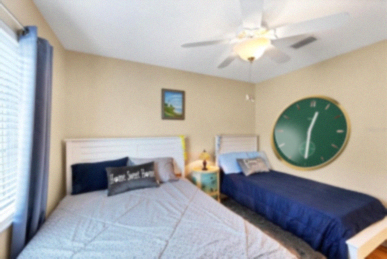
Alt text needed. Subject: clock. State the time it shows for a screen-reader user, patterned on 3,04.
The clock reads 12,30
